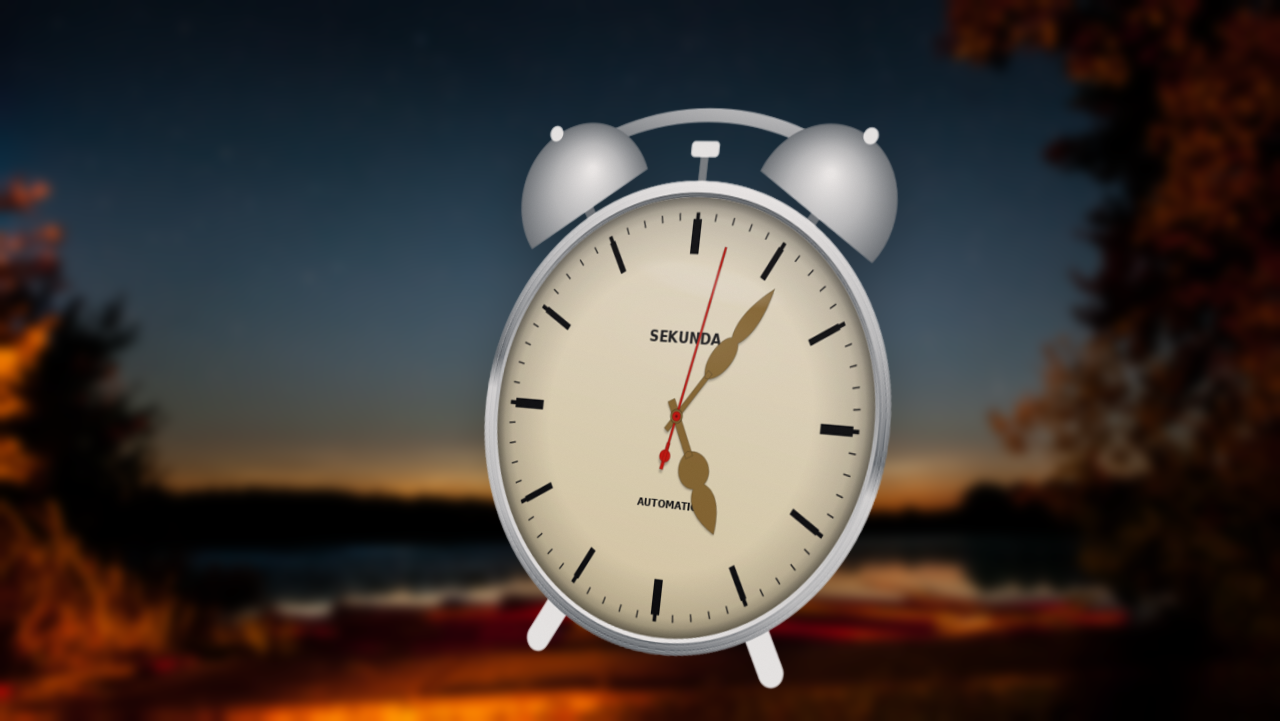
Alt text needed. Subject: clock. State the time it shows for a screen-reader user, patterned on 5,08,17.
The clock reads 5,06,02
